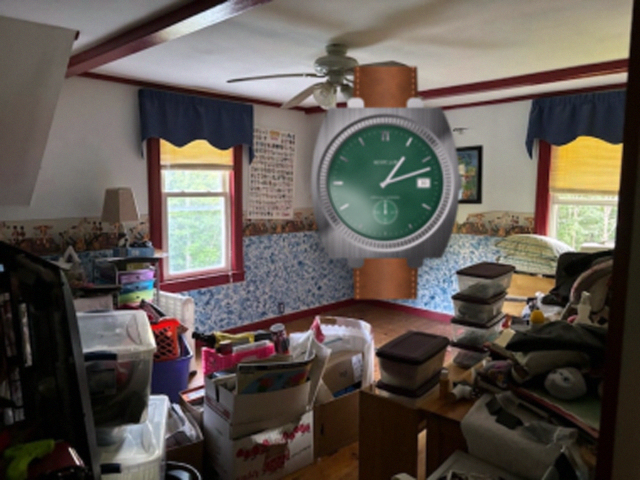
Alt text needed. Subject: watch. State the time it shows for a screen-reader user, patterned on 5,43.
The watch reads 1,12
